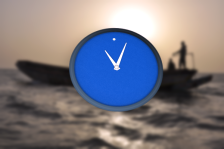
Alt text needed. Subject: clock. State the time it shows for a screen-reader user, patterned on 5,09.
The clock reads 11,04
